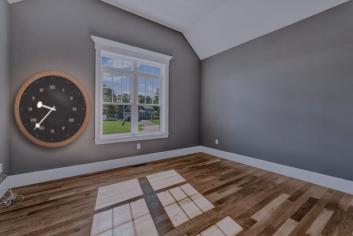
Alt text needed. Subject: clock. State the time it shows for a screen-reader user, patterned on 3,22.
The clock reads 9,37
